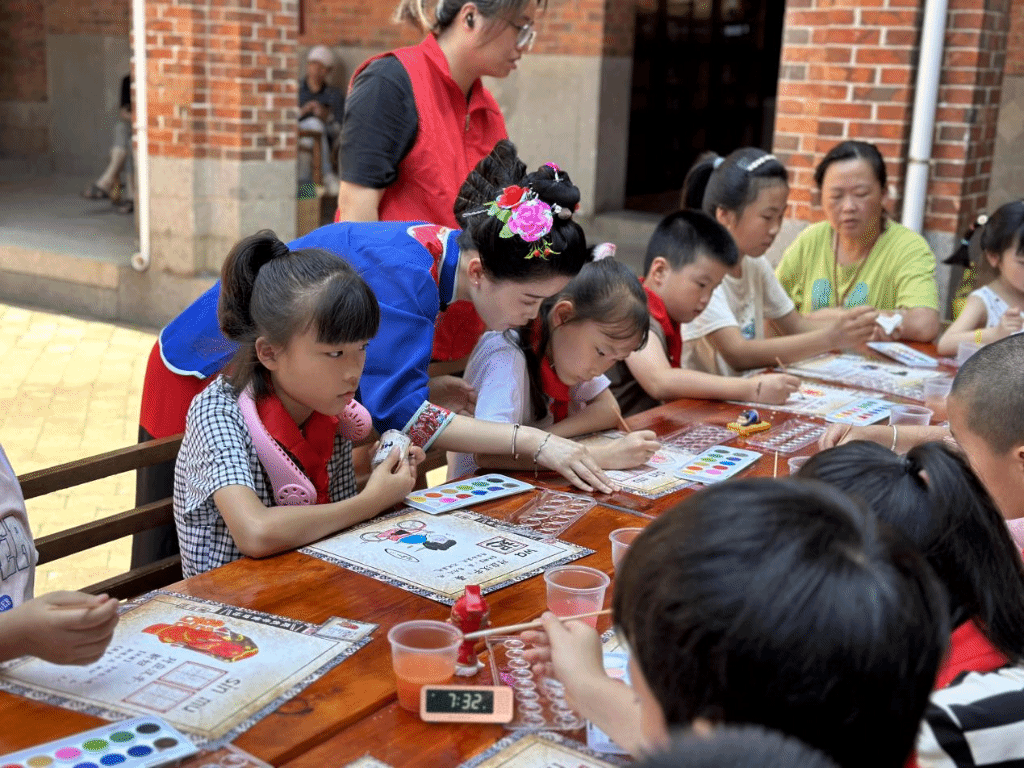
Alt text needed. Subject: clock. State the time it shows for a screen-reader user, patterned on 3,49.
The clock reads 7,32
